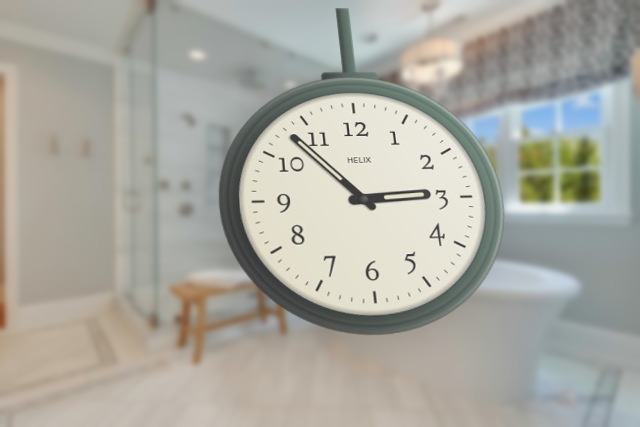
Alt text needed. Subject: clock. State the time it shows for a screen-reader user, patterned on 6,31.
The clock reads 2,53
